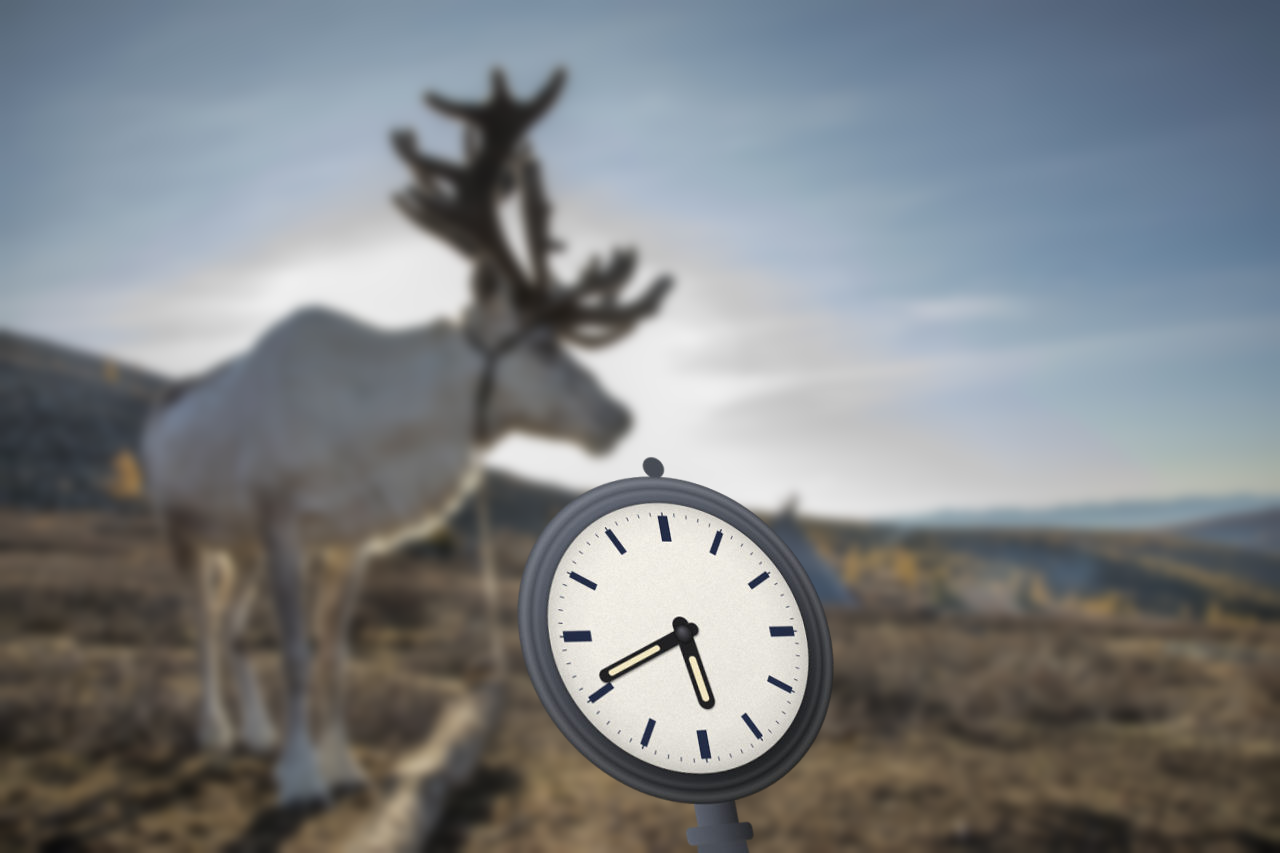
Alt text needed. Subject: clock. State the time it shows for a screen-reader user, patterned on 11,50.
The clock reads 5,41
